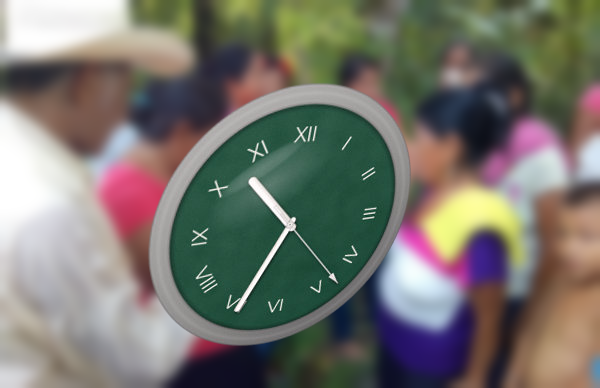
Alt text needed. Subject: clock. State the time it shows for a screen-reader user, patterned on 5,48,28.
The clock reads 10,34,23
